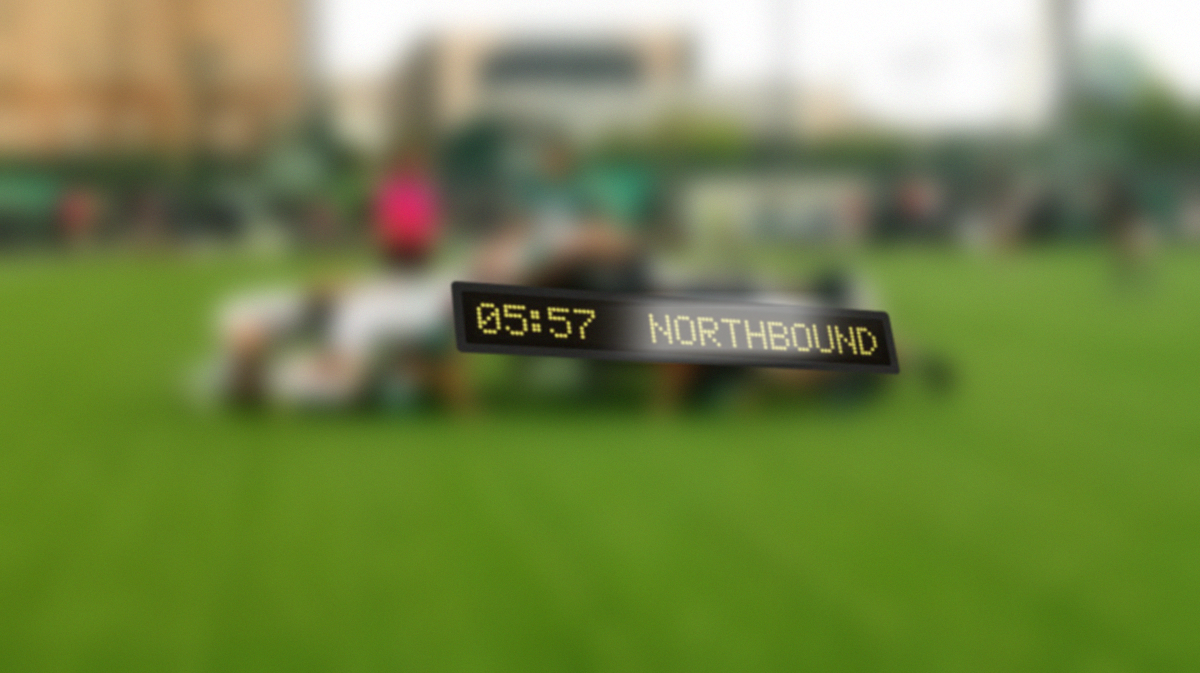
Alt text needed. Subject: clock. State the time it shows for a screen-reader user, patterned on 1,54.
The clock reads 5,57
